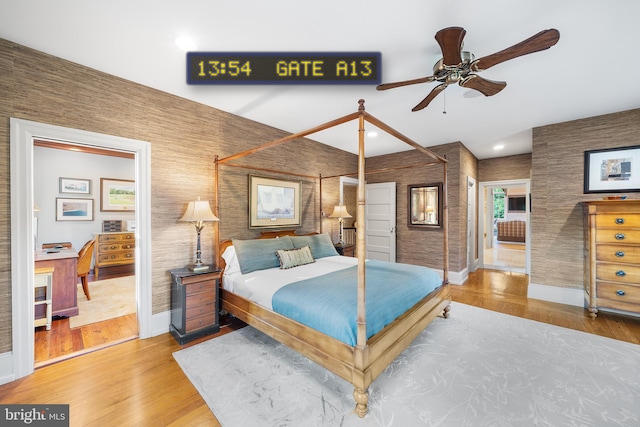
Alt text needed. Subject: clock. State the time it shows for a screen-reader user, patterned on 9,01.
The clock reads 13,54
